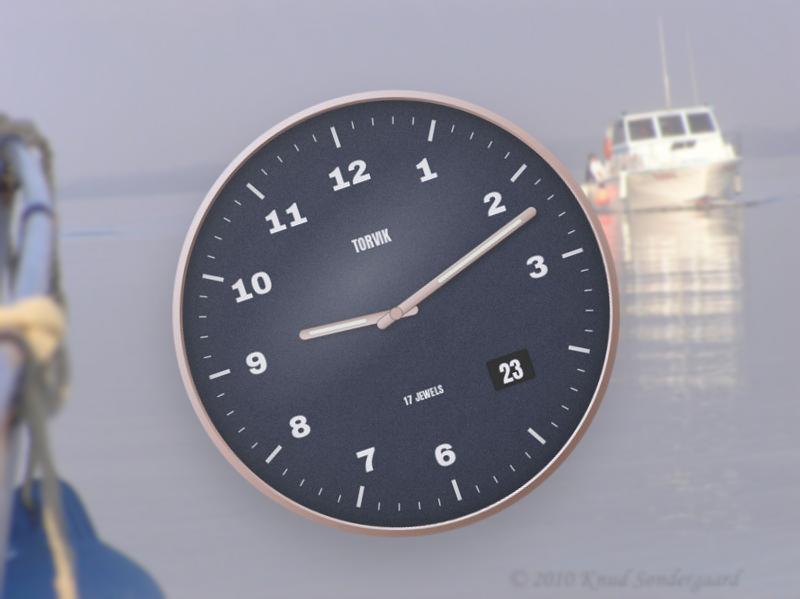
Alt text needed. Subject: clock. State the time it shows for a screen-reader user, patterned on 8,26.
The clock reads 9,12
